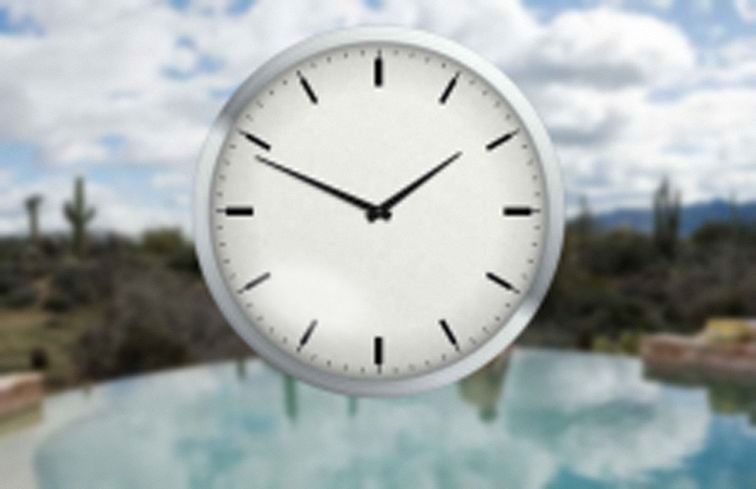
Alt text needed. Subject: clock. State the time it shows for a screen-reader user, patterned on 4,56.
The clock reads 1,49
